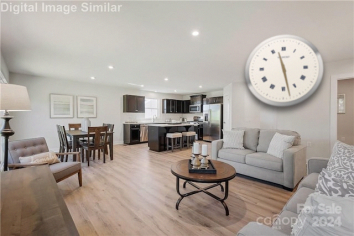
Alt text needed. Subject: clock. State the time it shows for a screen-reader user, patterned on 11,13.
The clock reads 11,28
